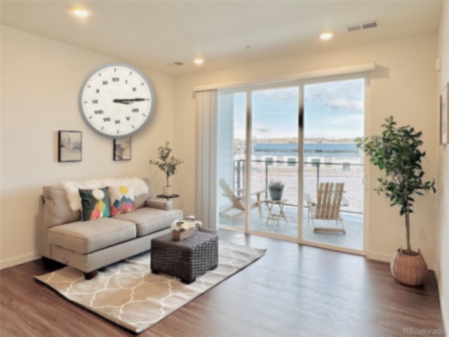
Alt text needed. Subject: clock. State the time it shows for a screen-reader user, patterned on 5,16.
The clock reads 3,15
